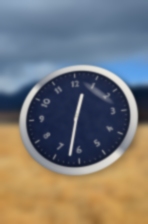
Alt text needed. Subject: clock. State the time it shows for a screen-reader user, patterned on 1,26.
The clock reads 12,32
